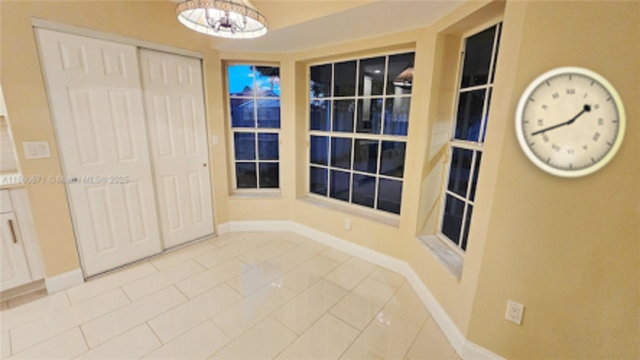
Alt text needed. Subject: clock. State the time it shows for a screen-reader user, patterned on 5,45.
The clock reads 1,42
